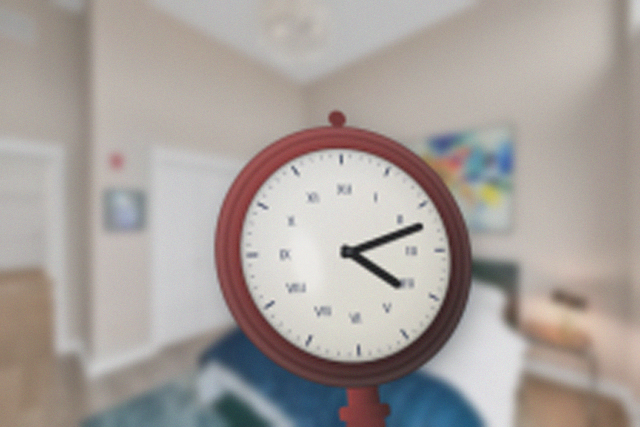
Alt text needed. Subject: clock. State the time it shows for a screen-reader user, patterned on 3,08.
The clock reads 4,12
